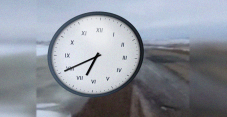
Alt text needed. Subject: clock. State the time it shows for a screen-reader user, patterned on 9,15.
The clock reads 6,40
